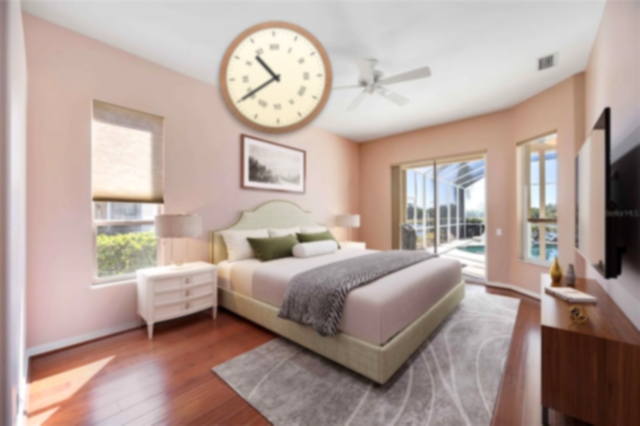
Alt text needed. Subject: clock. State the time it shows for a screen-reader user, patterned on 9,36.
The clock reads 10,40
